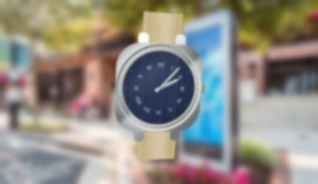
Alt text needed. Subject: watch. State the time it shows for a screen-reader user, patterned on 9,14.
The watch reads 2,07
